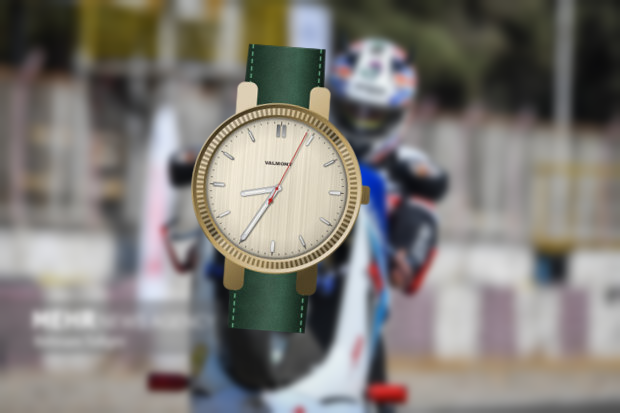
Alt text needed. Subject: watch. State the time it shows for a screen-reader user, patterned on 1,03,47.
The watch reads 8,35,04
